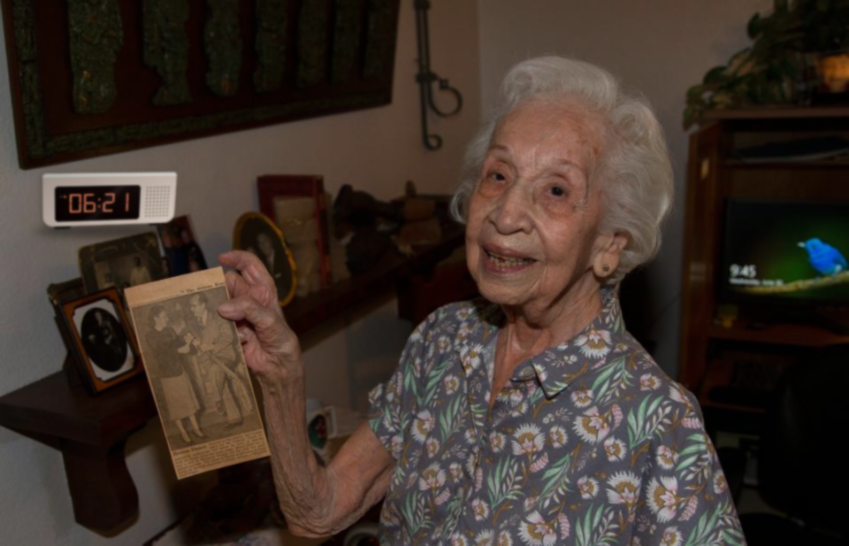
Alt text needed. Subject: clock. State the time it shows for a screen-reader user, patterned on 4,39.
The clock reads 6,21
